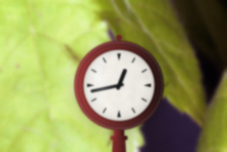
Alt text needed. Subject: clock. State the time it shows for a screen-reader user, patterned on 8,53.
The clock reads 12,43
